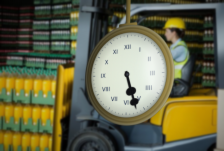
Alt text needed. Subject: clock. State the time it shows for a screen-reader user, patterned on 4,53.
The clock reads 5,27
